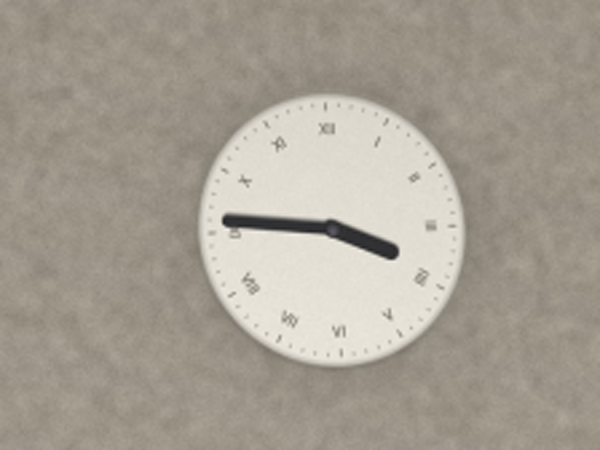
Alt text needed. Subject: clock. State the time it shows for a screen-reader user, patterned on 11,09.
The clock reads 3,46
